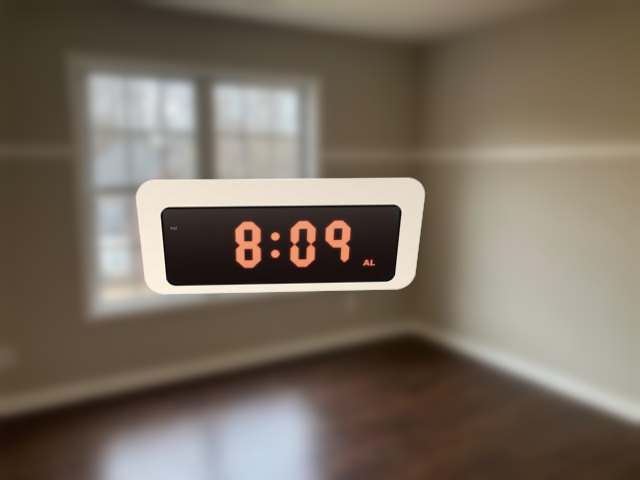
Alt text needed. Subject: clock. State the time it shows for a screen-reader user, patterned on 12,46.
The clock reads 8,09
